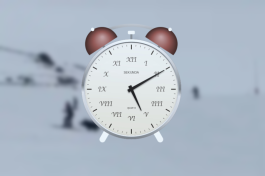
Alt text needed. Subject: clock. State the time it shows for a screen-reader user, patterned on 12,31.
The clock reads 5,10
